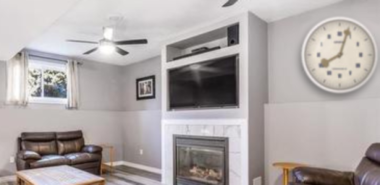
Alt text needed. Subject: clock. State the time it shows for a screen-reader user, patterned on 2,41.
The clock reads 8,03
